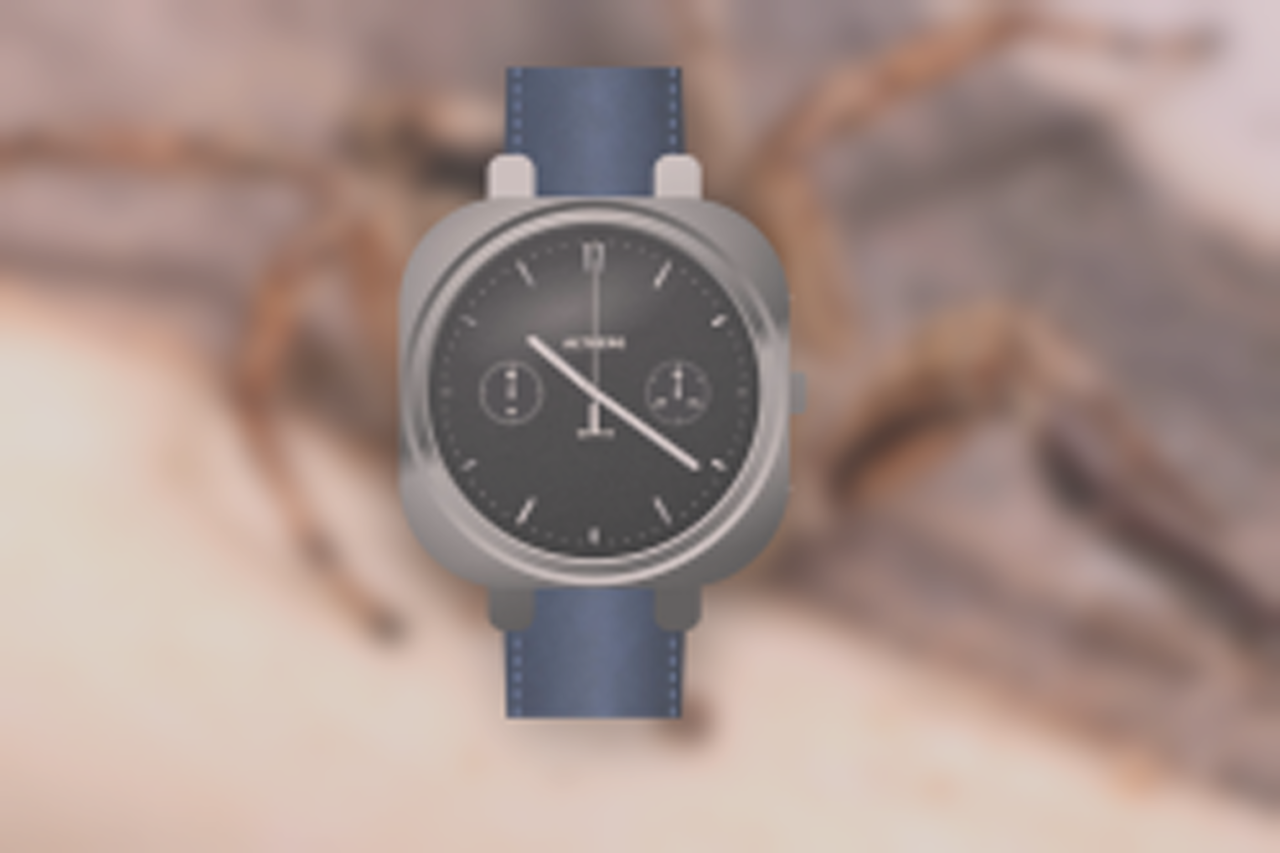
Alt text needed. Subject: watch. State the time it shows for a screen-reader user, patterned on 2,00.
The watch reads 10,21
